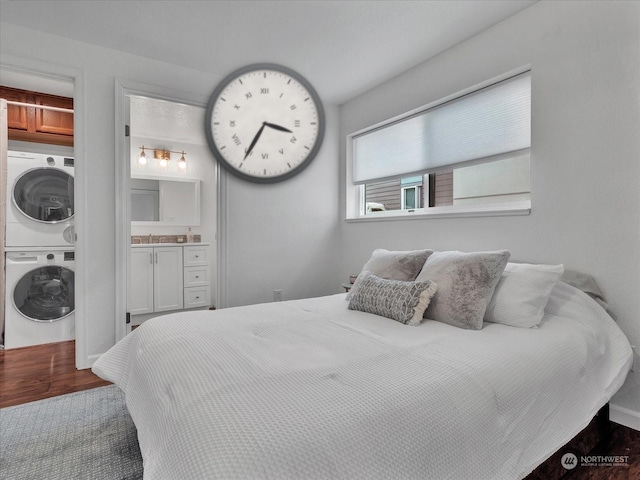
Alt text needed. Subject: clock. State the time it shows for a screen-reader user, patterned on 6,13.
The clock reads 3,35
